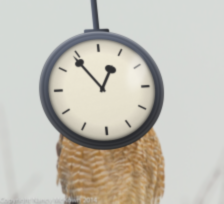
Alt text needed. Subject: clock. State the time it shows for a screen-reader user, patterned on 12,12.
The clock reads 12,54
